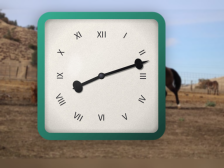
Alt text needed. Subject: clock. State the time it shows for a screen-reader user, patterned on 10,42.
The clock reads 8,12
